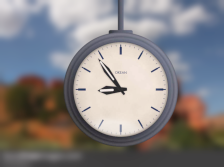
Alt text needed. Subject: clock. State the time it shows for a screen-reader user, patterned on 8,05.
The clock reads 8,54
